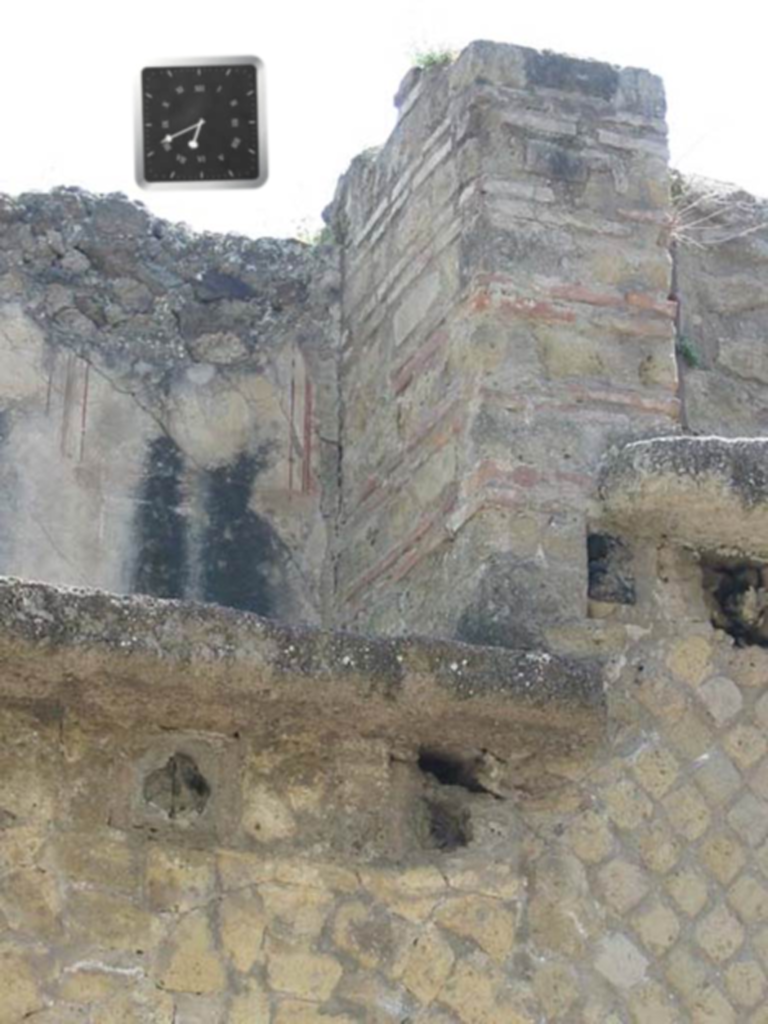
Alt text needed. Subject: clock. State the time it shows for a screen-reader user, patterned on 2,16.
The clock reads 6,41
